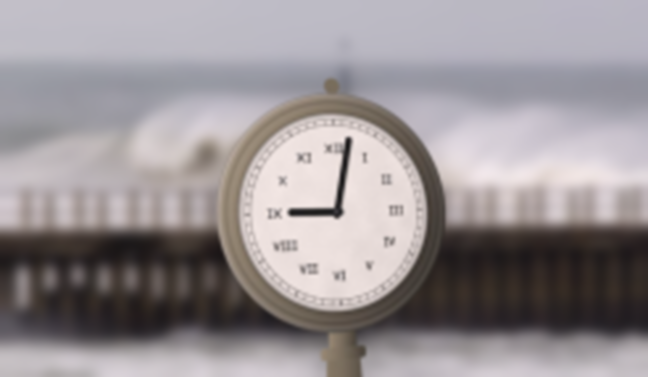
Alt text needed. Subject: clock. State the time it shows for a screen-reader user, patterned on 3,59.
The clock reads 9,02
